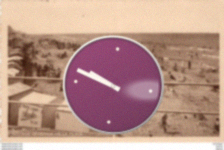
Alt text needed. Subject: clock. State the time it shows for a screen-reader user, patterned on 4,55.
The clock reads 9,48
